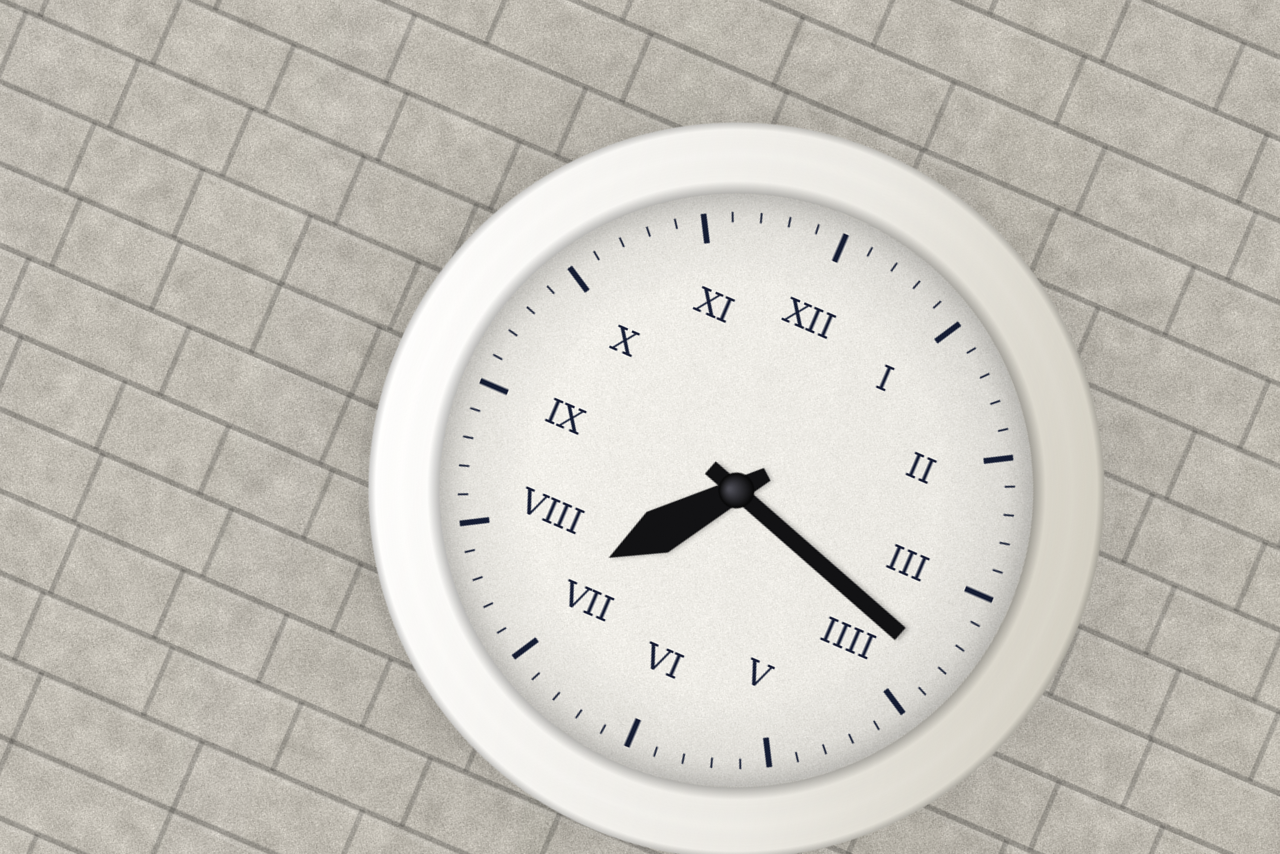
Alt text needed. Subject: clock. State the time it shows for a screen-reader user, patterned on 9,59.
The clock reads 7,18
